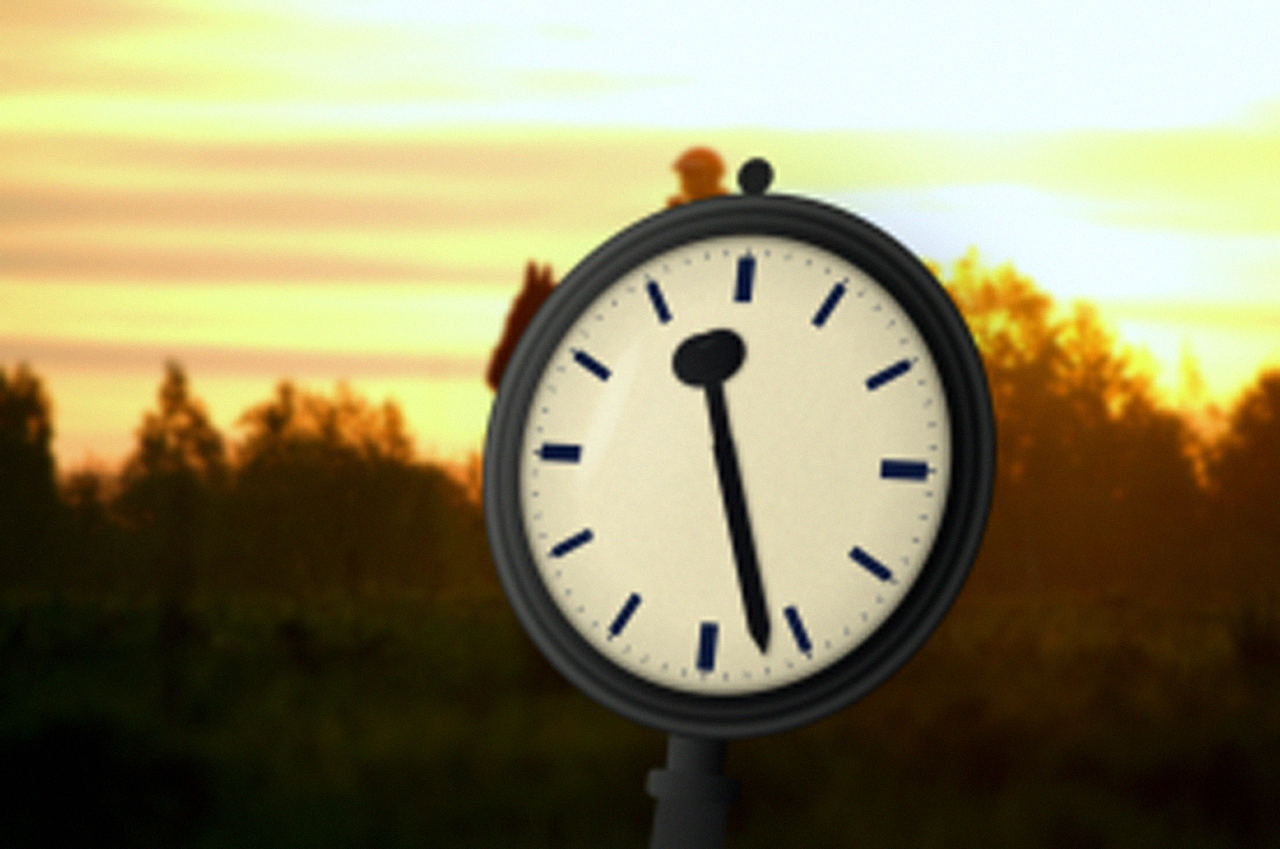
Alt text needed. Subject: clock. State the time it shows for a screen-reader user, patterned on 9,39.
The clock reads 11,27
